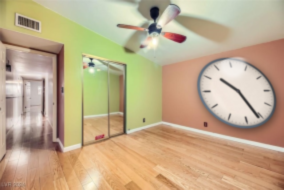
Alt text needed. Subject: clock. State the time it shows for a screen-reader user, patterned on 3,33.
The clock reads 10,26
